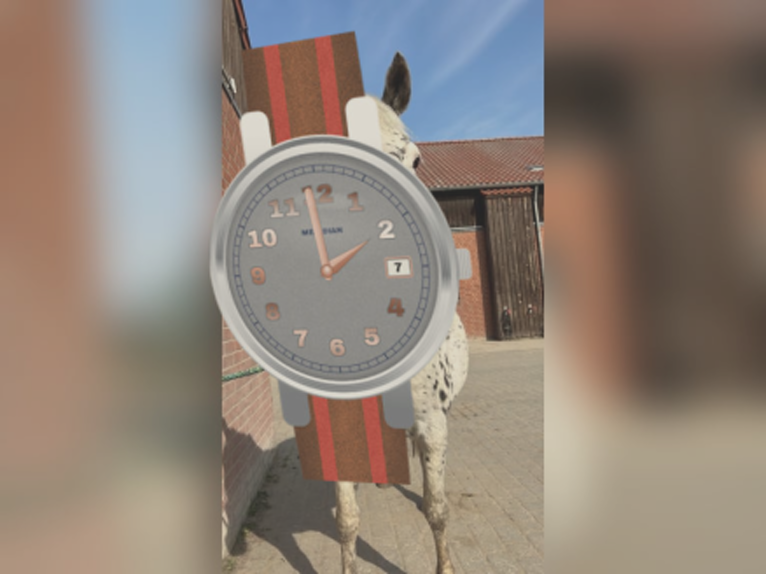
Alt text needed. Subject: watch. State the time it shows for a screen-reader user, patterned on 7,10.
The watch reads 1,59
